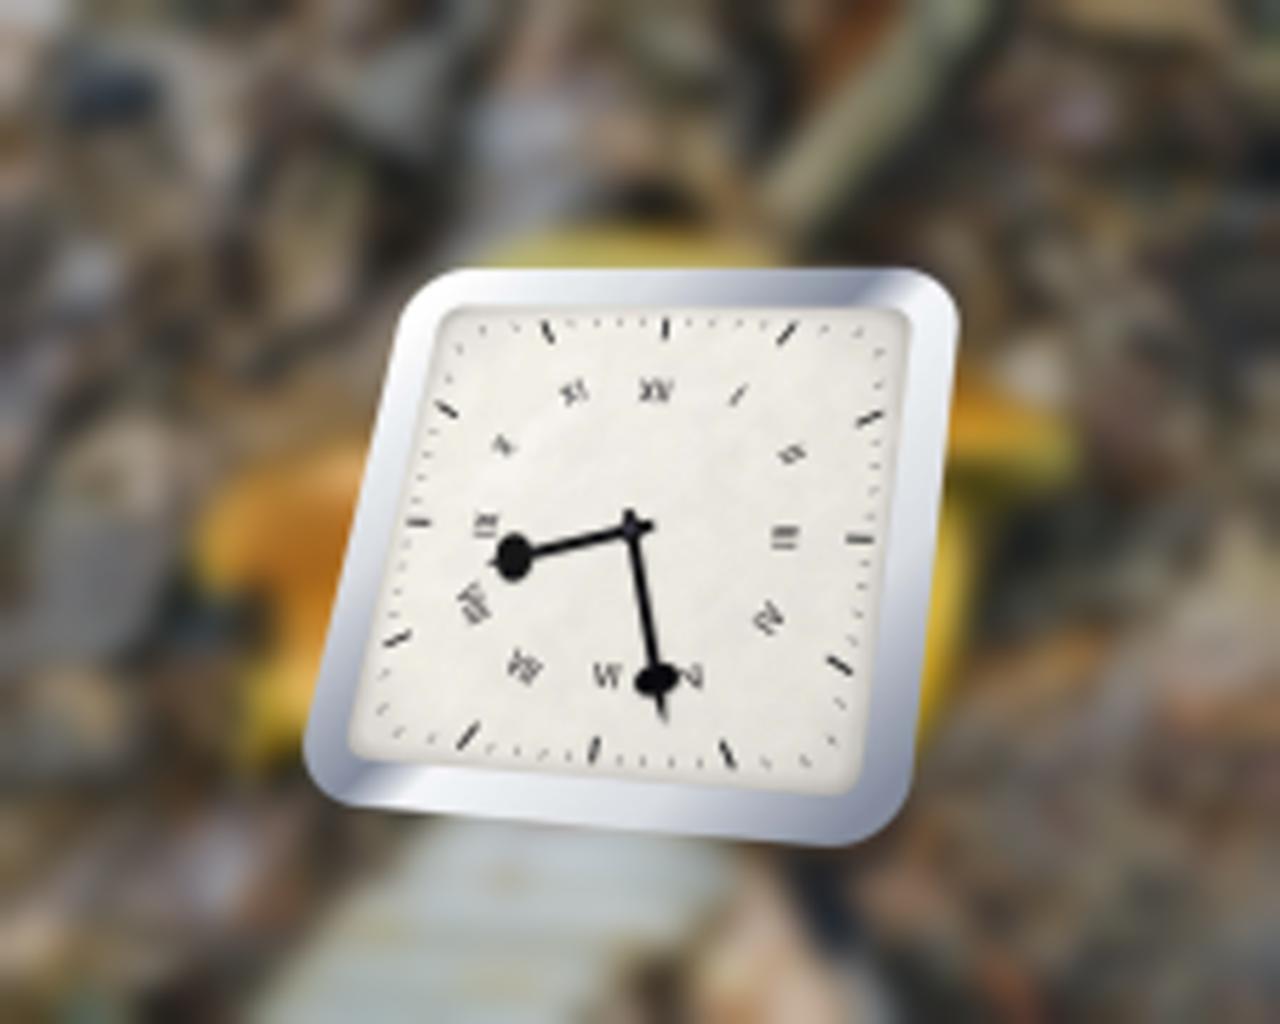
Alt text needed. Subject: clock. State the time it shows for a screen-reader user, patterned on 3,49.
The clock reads 8,27
